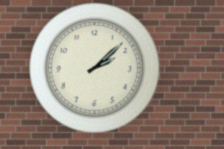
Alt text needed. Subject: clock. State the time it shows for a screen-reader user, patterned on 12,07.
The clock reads 2,08
